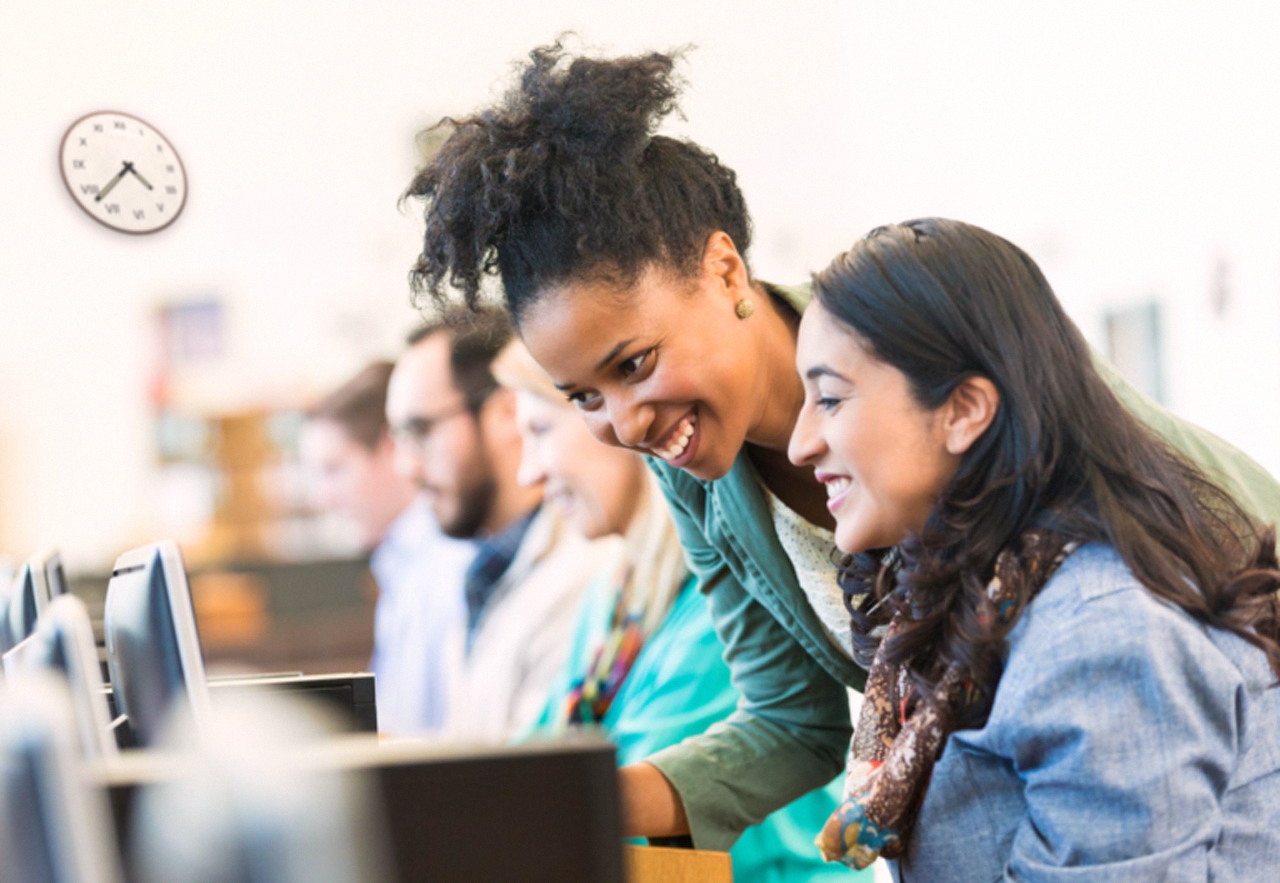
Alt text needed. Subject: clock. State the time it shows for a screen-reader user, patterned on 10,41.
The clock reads 4,38
